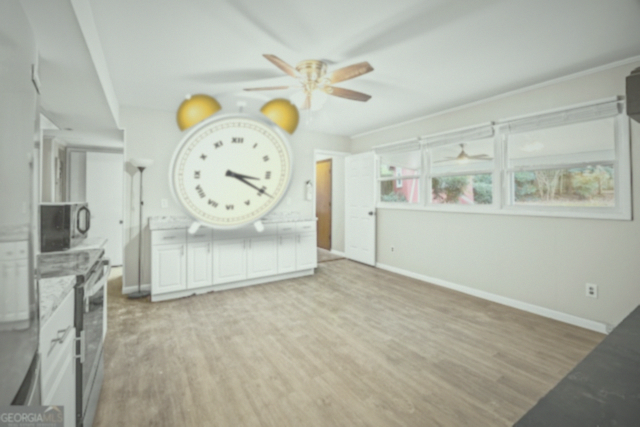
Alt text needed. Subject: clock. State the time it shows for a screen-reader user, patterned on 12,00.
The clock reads 3,20
